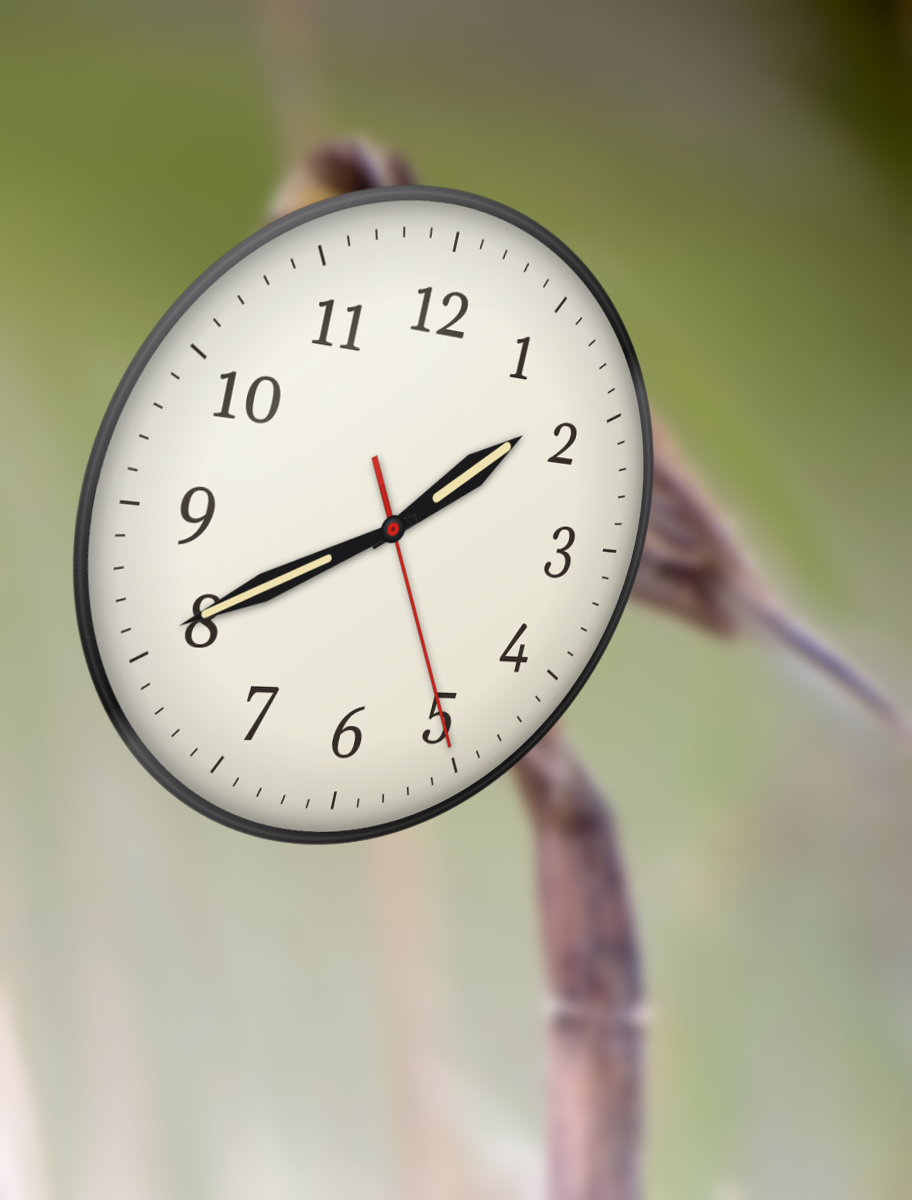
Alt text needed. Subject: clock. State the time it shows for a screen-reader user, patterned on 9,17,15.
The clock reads 1,40,25
